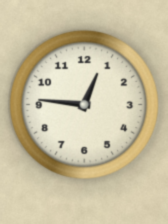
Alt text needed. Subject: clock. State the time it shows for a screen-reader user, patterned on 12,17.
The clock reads 12,46
